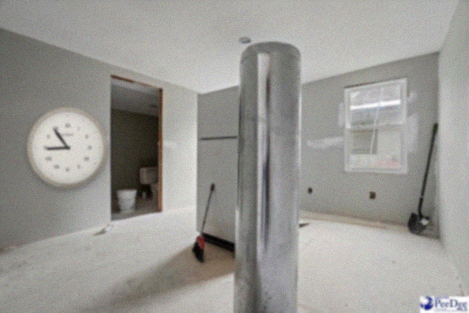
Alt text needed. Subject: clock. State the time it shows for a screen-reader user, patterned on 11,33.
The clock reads 8,54
